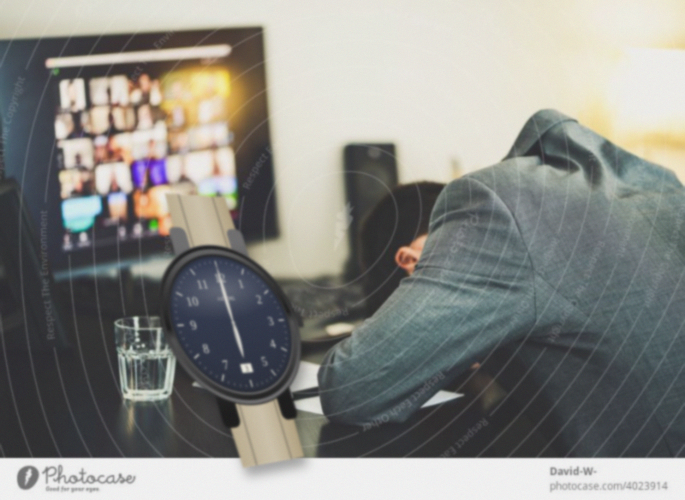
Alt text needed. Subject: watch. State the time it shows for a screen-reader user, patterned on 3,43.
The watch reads 6,00
